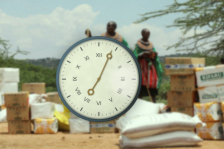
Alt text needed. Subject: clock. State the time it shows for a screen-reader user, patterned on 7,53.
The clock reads 7,04
